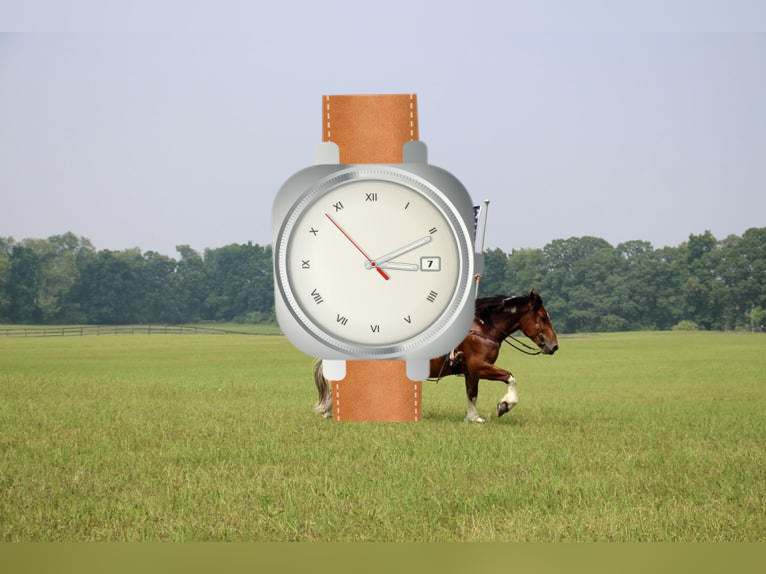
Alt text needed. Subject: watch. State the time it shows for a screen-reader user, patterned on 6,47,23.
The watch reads 3,10,53
